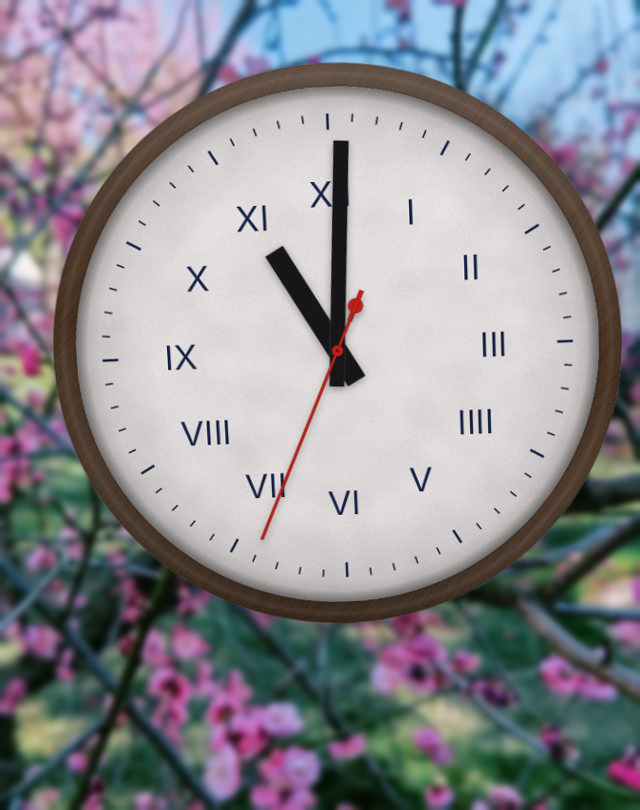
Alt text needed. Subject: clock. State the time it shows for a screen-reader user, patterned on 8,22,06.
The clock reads 11,00,34
